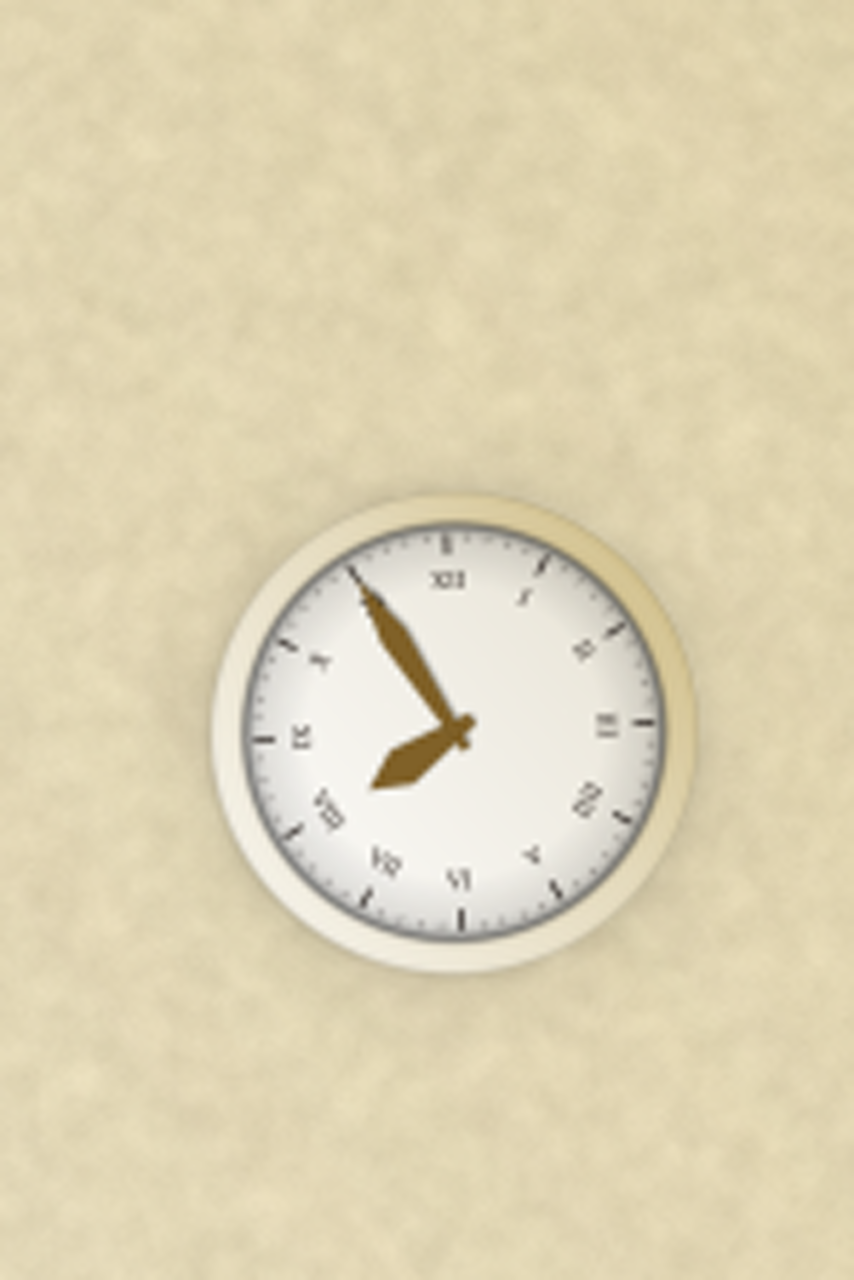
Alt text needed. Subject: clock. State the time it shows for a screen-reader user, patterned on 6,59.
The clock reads 7,55
